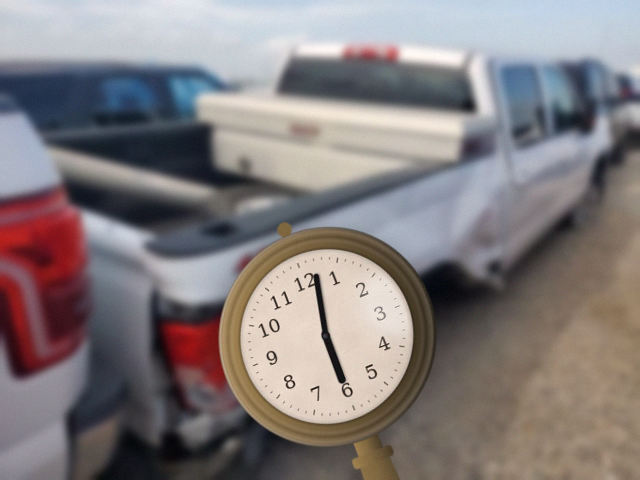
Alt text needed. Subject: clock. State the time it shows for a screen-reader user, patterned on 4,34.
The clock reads 6,02
